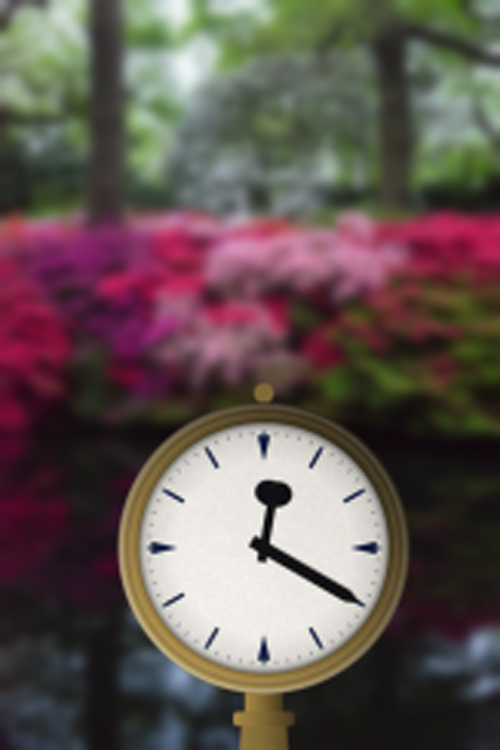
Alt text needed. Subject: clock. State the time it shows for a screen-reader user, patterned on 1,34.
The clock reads 12,20
